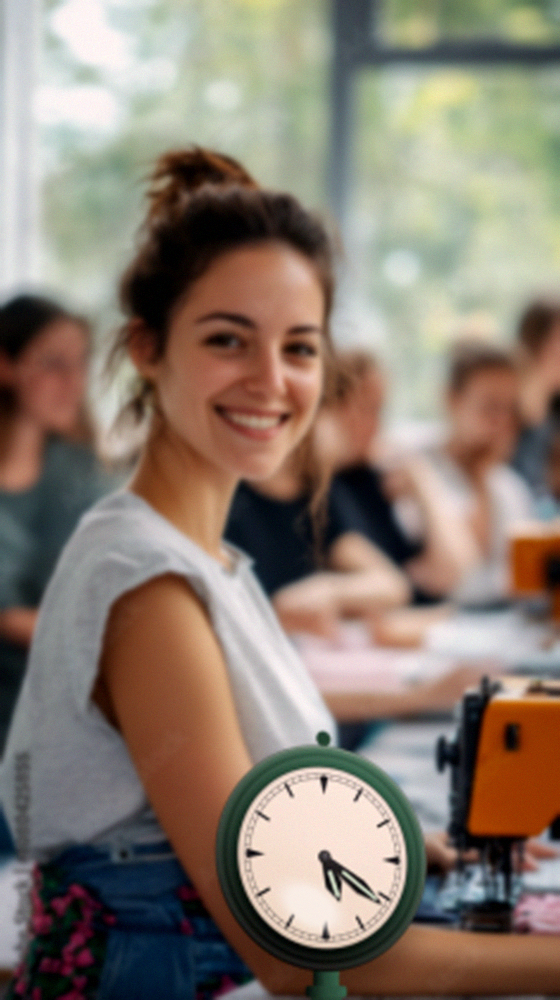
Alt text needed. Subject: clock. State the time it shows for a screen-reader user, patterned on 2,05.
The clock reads 5,21
